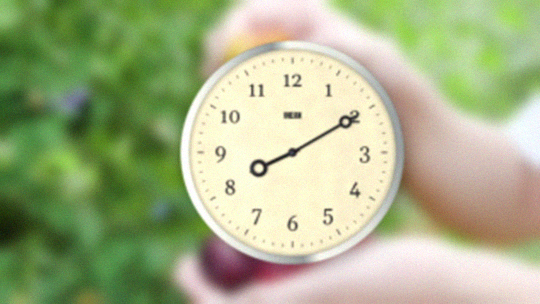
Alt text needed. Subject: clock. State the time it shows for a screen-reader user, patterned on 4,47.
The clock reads 8,10
